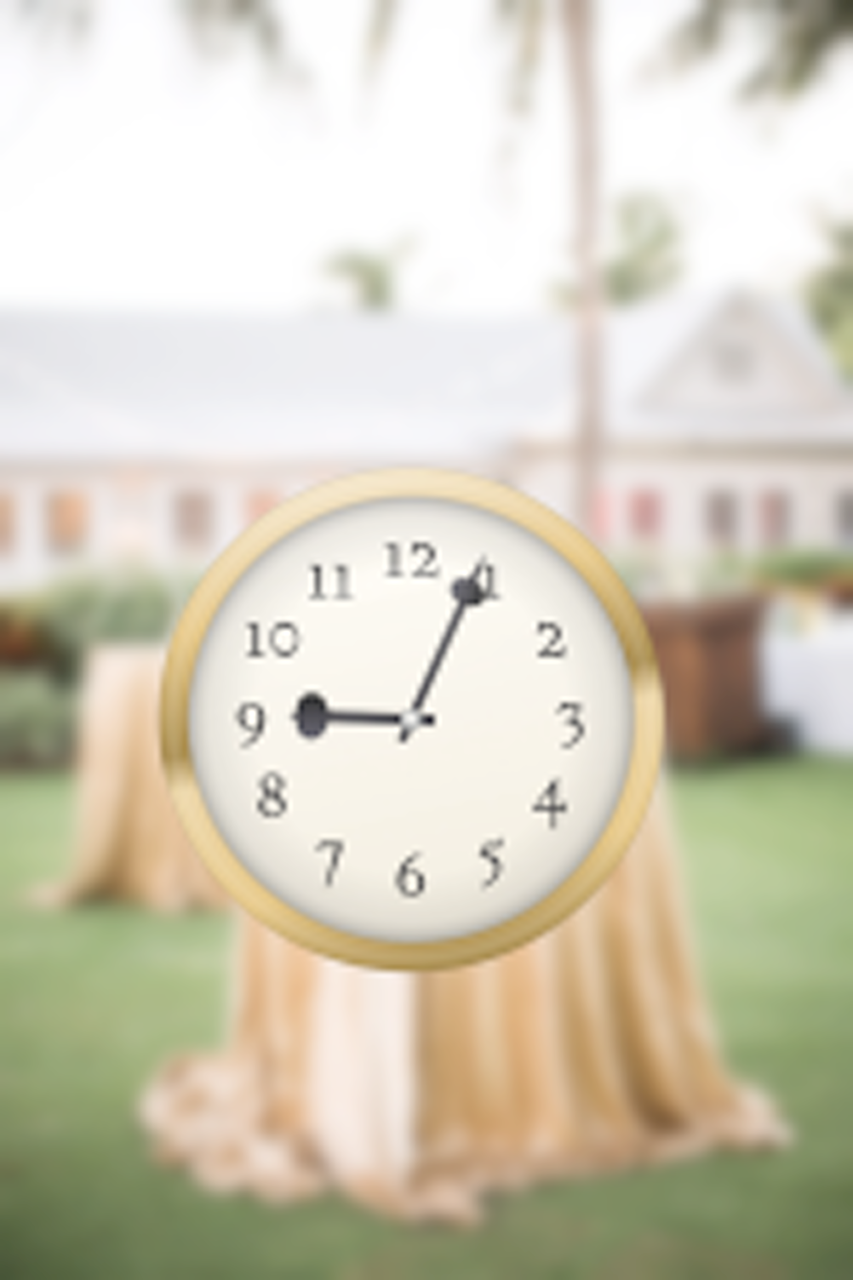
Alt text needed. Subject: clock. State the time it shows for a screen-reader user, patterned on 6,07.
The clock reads 9,04
